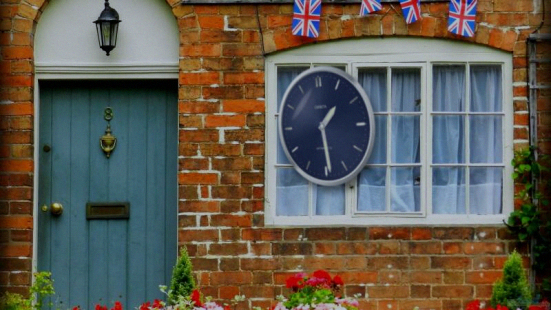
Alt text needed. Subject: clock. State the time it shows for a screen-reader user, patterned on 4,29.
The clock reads 1,29
